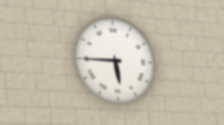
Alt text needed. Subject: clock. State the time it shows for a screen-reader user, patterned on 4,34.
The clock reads 5,45
